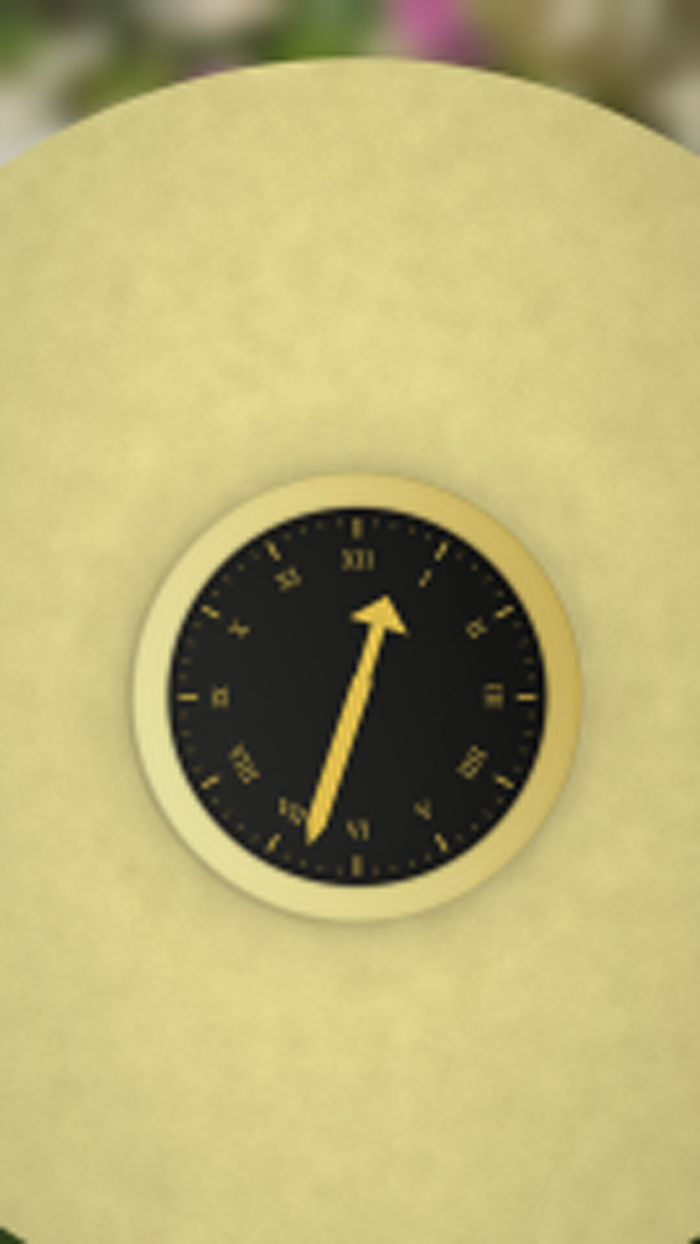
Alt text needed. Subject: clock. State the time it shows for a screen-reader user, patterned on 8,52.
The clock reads 12,33
